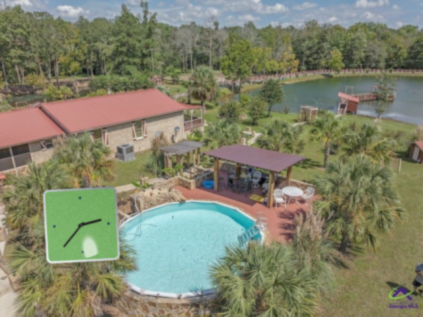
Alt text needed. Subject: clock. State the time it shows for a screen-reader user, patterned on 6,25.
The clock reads 2,37
